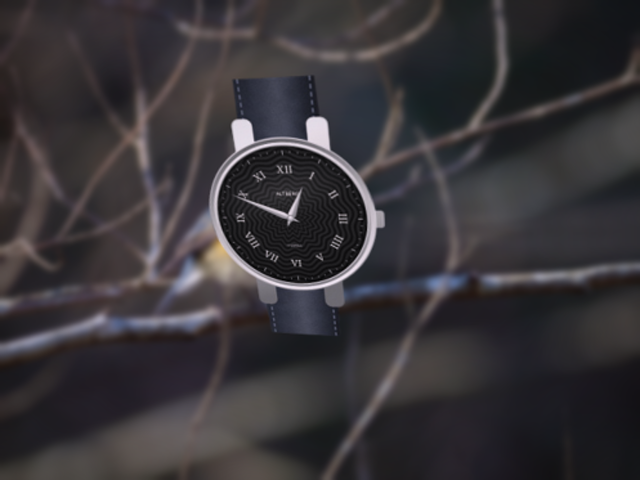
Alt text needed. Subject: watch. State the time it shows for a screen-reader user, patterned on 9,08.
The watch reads 12,49
